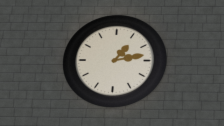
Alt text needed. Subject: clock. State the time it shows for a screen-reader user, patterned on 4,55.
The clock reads 1,13
